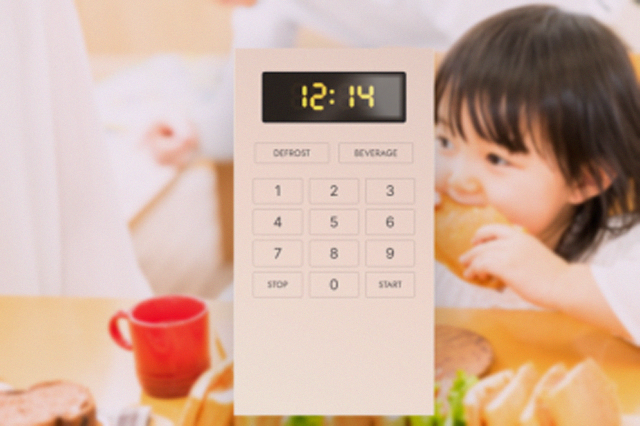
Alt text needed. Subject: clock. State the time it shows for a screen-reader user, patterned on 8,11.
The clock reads 12,14
